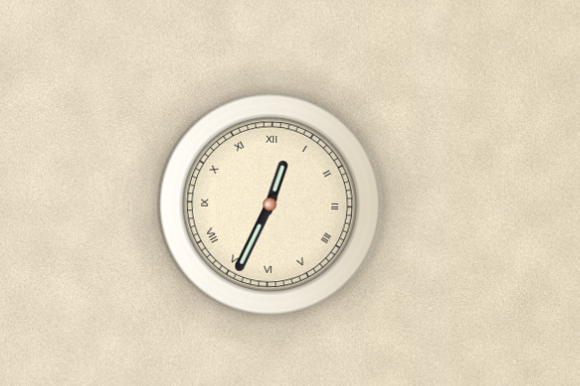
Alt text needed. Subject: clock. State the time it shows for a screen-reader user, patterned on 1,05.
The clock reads 12,34
